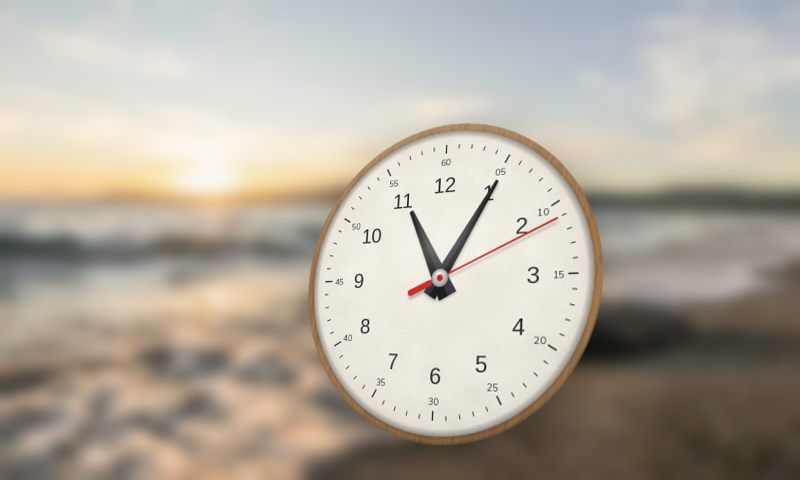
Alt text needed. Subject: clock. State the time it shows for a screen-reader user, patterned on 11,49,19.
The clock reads 11,05,11
